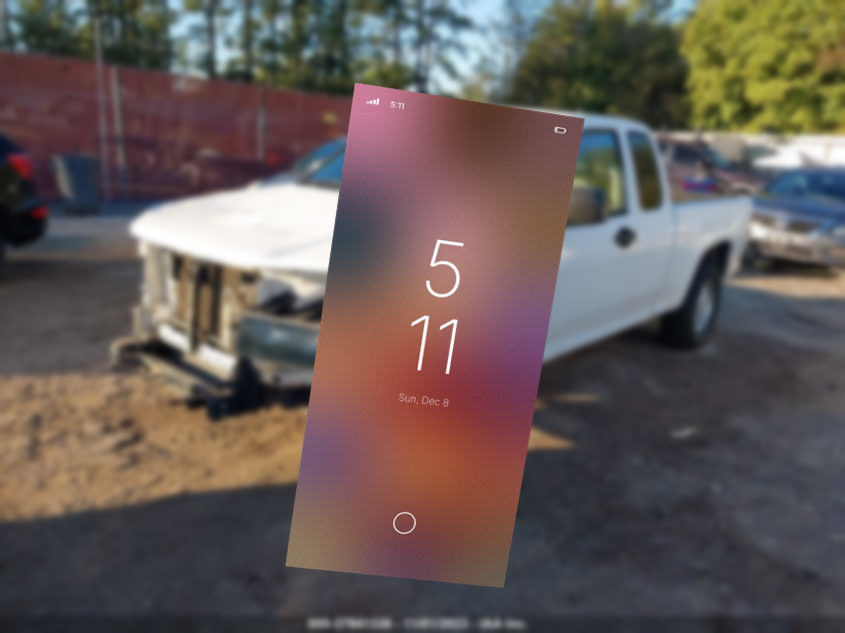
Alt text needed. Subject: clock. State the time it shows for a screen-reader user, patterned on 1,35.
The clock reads 5,11
